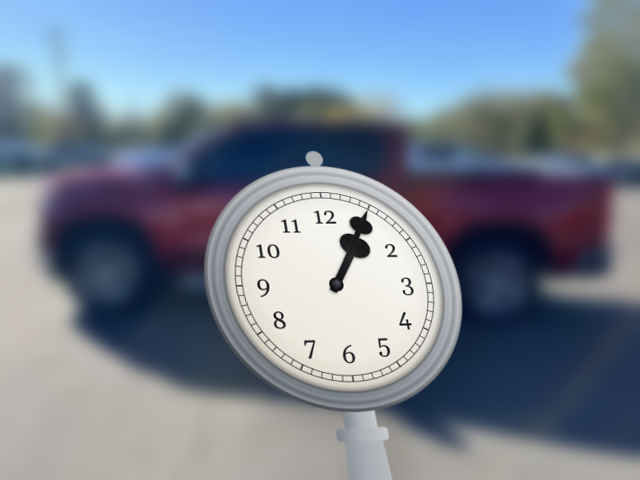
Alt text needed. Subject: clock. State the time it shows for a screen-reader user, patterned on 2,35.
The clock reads 1,05
